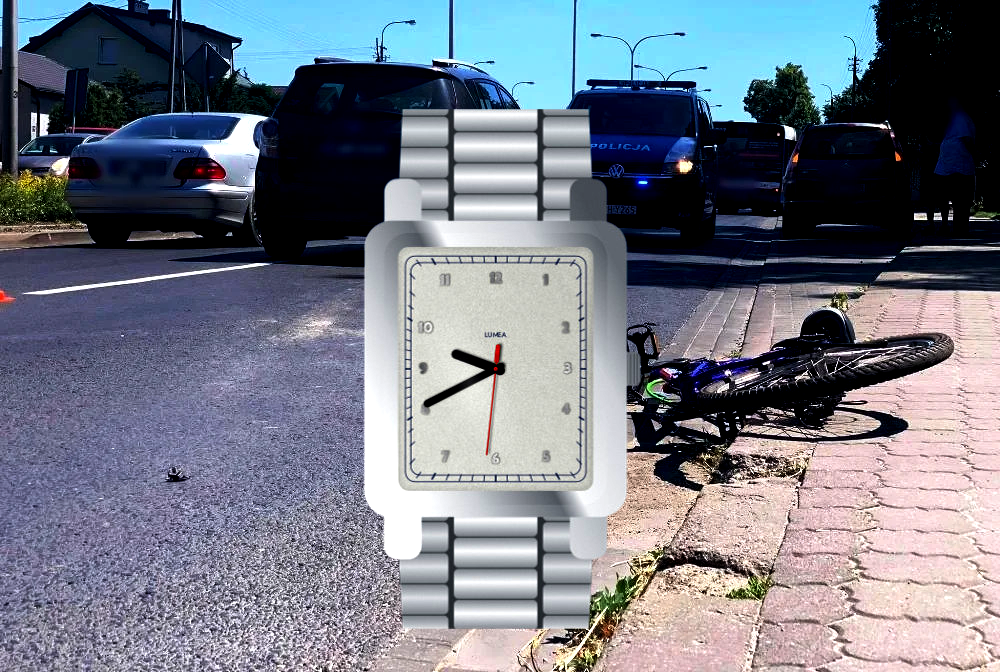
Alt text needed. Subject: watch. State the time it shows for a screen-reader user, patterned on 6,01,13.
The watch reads 9,40,31
